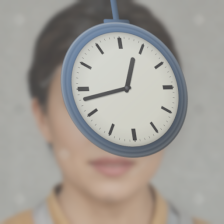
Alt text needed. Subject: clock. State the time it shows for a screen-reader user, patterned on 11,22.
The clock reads 12,43
